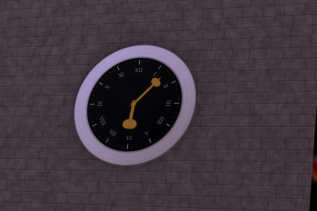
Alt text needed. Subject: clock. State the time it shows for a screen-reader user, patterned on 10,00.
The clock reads 6,07
